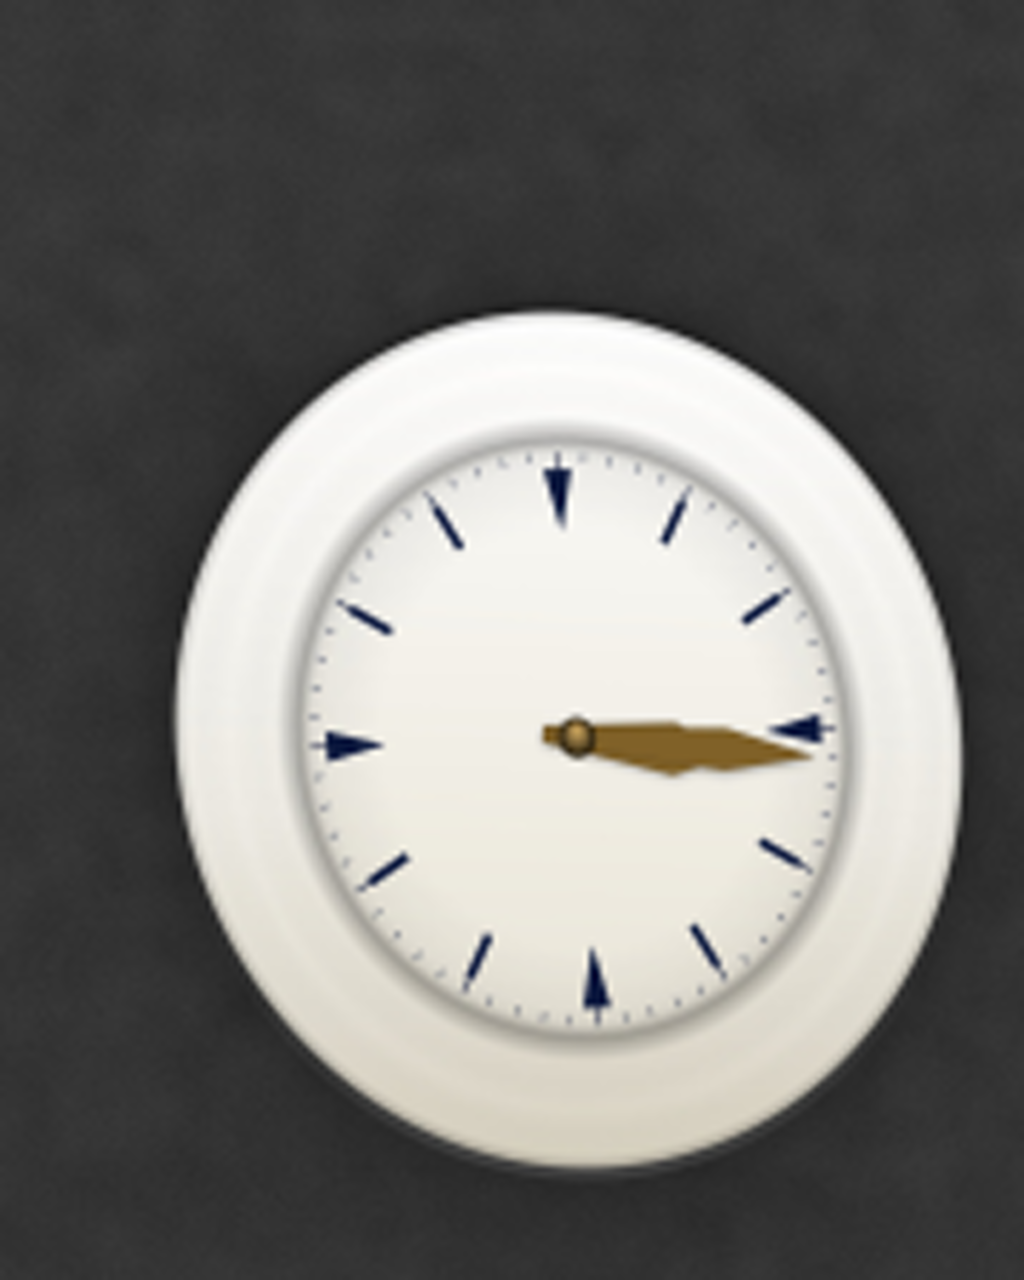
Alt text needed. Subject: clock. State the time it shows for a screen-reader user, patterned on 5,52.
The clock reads 3,16
